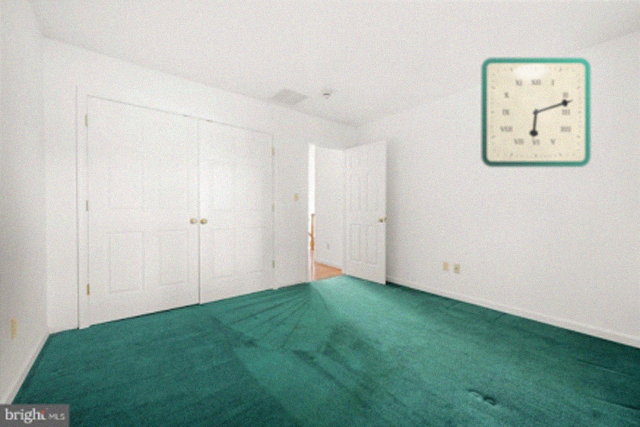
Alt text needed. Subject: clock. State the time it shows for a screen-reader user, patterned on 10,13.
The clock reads 6,12
